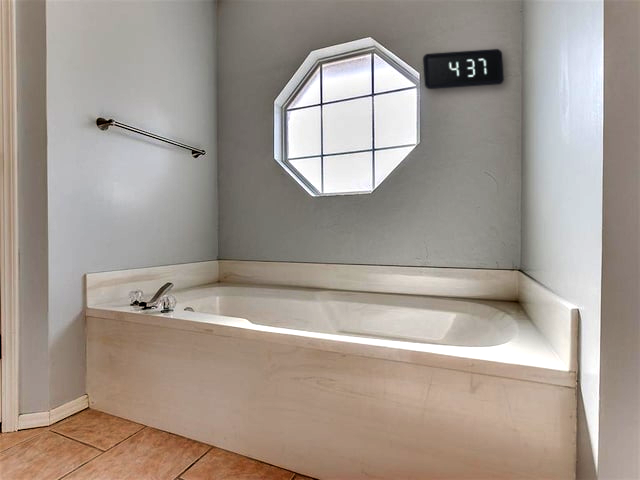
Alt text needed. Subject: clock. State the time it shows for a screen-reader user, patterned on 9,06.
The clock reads 4,37
